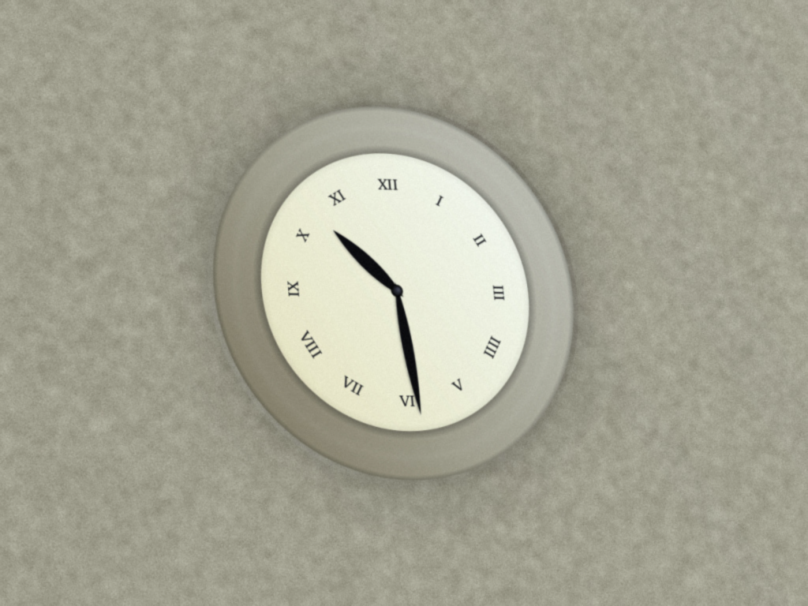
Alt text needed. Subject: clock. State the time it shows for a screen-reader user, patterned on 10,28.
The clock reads 10,29
